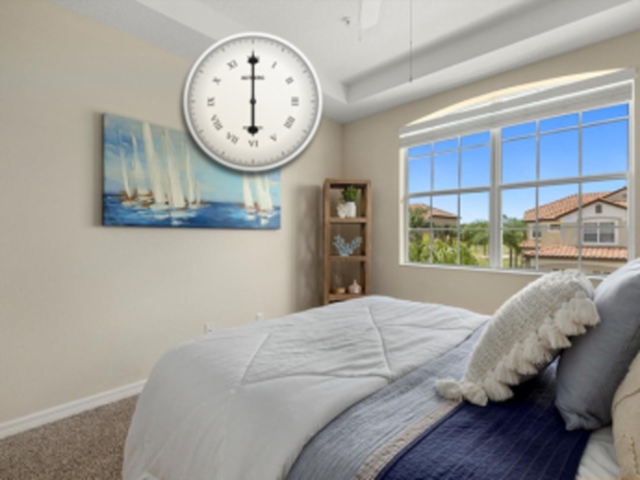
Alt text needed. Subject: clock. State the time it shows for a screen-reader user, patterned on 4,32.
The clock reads 6,00
